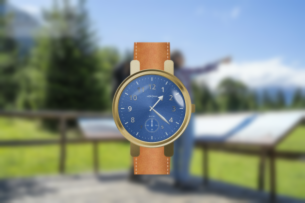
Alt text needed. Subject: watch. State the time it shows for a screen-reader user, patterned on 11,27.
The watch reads 1,22
